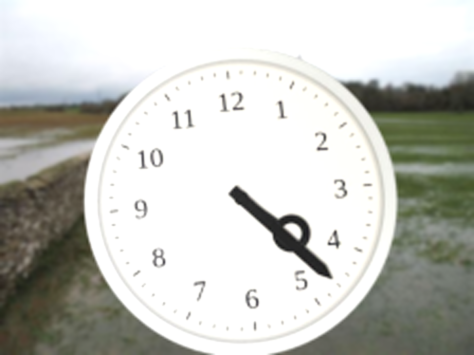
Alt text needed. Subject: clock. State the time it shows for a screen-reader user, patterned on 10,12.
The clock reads 4,23
